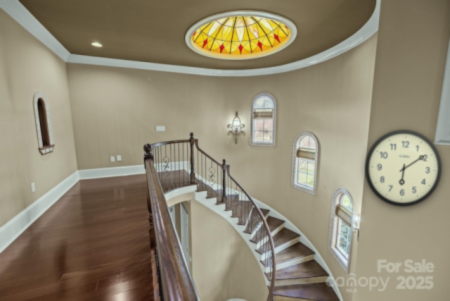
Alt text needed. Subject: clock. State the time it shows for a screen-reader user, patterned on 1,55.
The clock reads 6,09
